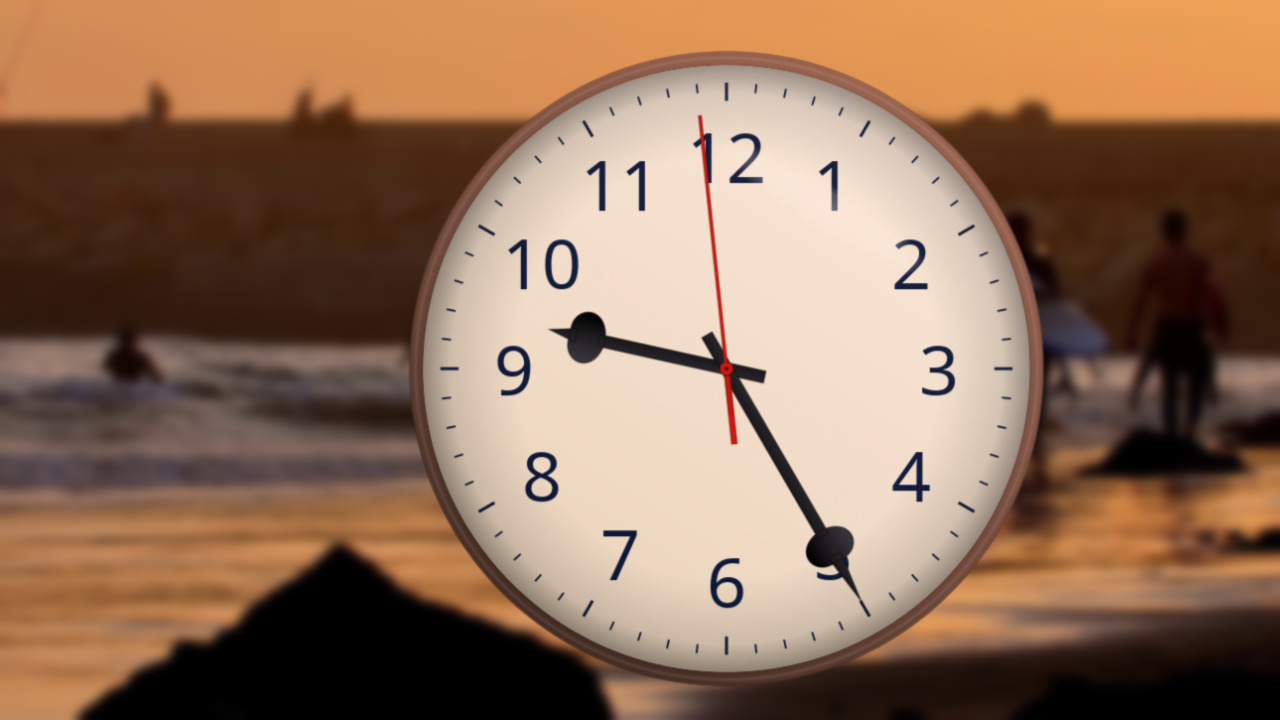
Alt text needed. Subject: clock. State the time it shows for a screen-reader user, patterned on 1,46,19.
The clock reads 9,24,59
